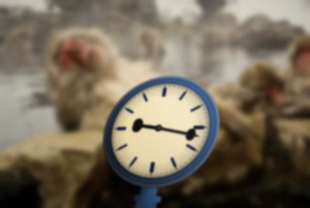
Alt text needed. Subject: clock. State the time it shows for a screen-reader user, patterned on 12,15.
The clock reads 9,17
